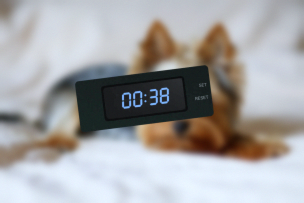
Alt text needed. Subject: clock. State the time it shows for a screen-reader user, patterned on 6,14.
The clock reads 0,38
